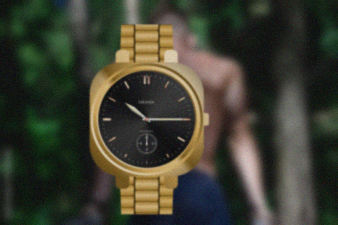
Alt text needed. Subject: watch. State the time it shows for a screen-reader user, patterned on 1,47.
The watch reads 10,15
